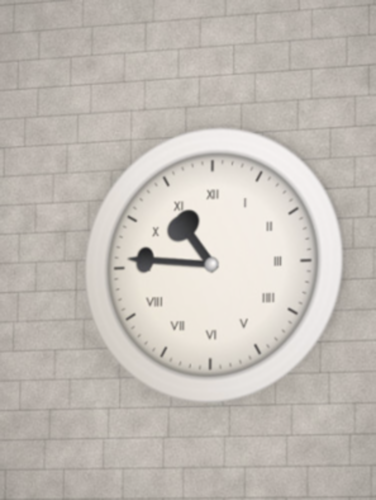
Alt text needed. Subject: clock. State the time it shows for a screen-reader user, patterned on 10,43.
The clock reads 10,46
